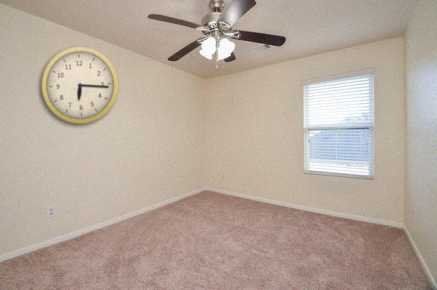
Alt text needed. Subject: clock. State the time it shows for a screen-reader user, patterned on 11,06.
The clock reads 6,16
